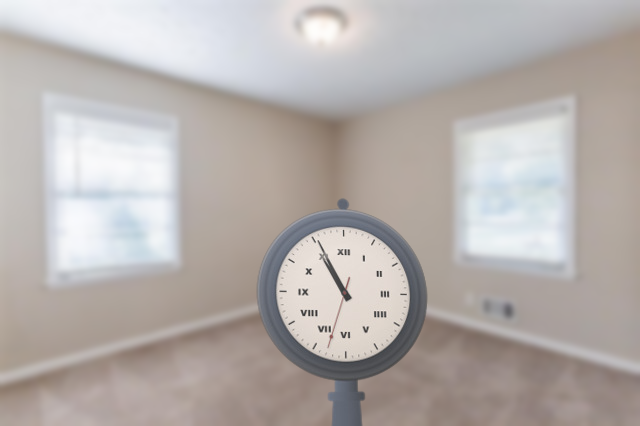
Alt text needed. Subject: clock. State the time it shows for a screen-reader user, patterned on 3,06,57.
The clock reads 10,55,33
